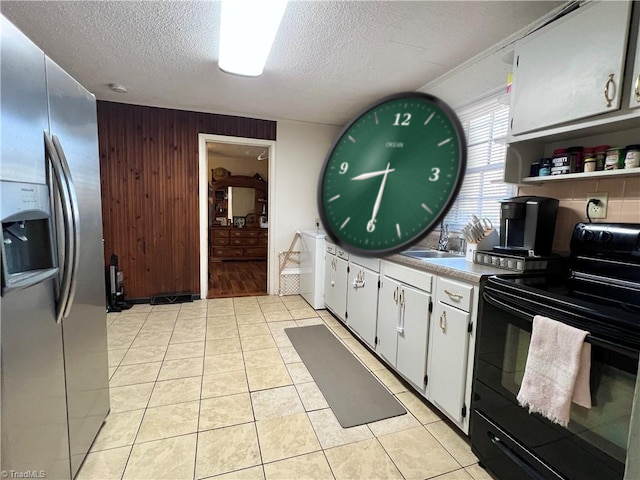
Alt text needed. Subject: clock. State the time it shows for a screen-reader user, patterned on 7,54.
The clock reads 8,30
